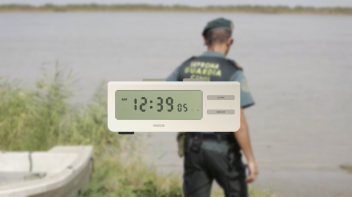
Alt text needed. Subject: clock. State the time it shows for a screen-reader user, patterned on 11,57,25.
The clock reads 12,39,05
